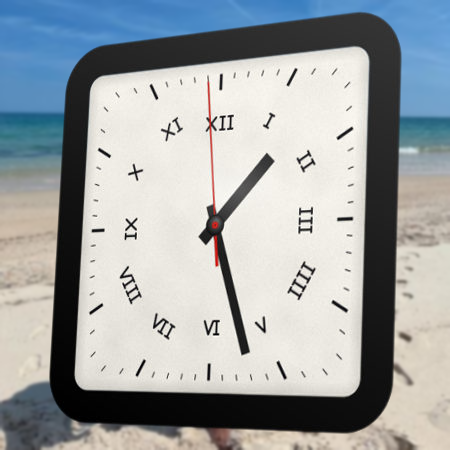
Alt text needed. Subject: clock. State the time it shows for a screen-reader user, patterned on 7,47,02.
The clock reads 1,26,59
